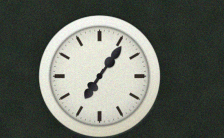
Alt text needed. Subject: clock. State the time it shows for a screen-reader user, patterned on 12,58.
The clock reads 7,06
